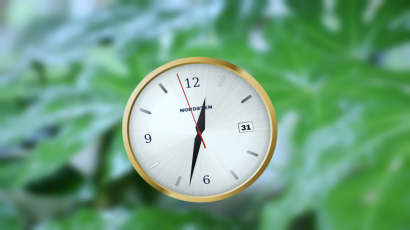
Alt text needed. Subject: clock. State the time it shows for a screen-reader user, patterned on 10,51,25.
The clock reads 12,32,58
